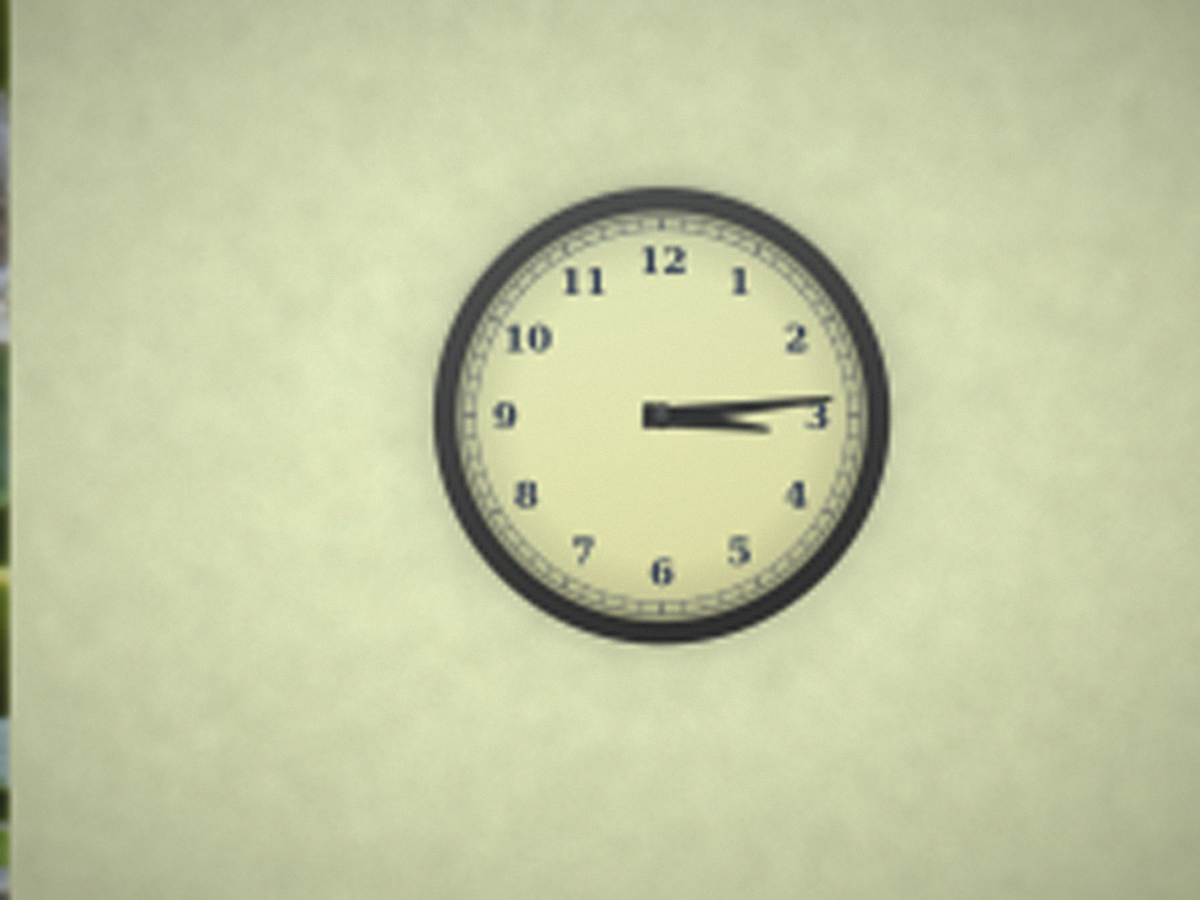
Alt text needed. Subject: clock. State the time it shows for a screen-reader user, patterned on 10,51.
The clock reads 3,14
